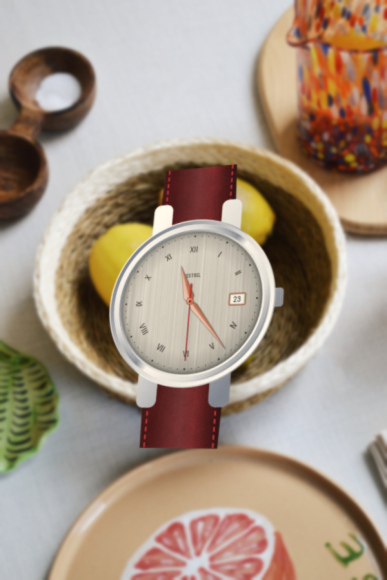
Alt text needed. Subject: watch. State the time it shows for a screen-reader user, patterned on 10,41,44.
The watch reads 11,23,30
